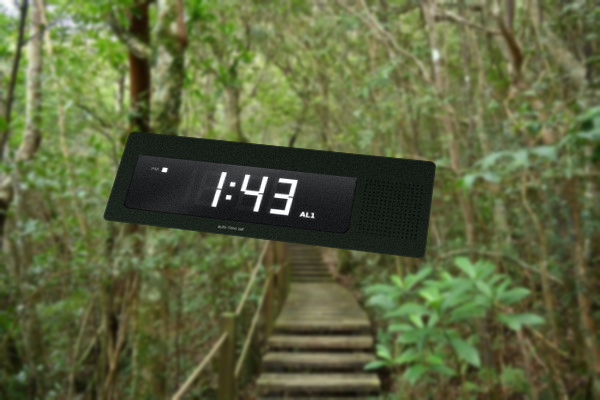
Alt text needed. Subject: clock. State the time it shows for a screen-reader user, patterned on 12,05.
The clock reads 1,43
